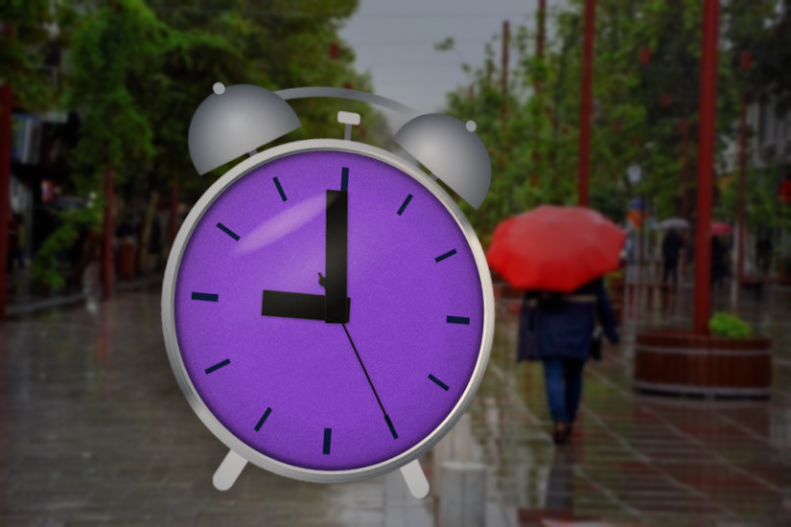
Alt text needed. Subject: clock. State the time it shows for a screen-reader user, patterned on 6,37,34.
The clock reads 8,59,25
